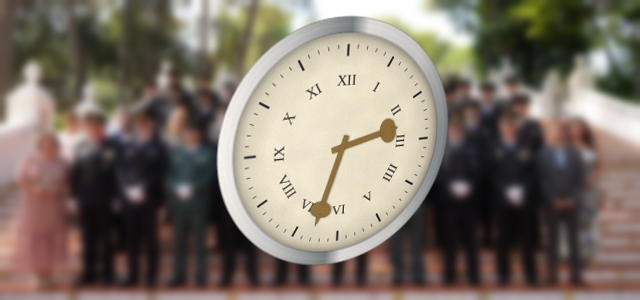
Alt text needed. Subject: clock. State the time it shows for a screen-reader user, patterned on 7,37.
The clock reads 2,33
